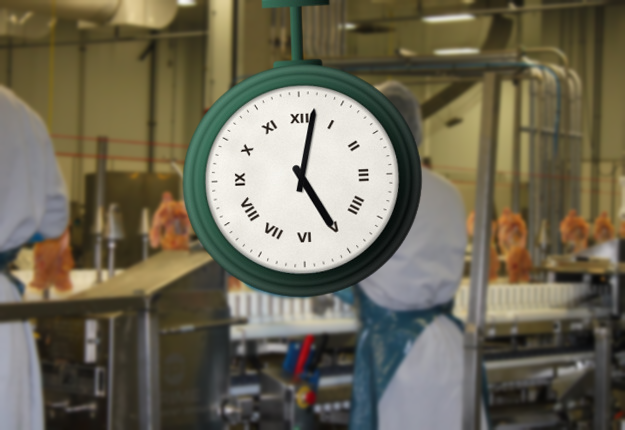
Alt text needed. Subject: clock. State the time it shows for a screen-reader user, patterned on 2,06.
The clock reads 5,02
